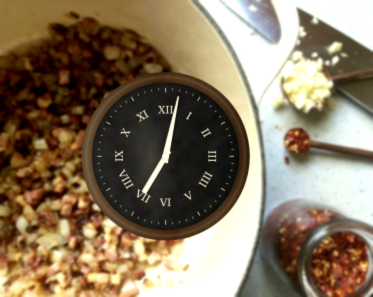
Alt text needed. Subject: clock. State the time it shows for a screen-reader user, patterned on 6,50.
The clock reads 7,02
